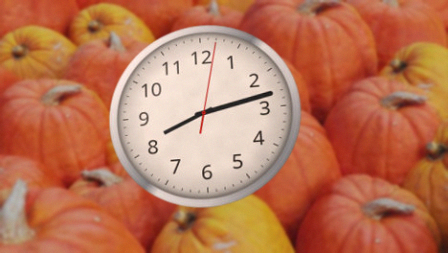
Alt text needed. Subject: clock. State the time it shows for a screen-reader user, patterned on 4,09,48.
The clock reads 8,13,02
